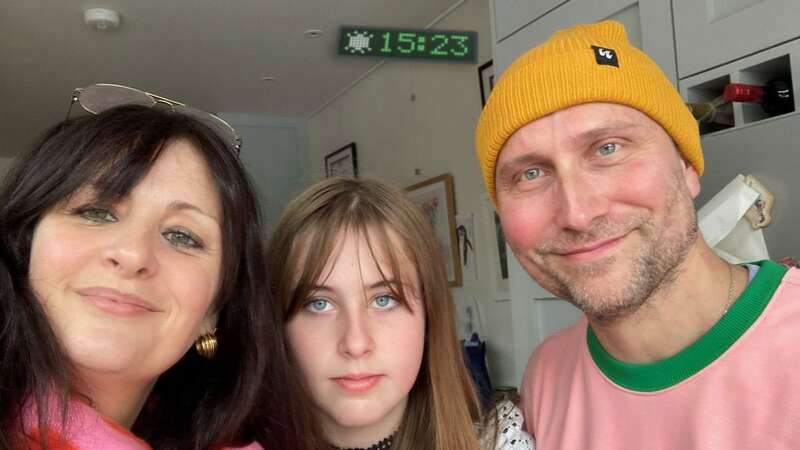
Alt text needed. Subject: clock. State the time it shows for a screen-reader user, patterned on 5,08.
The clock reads 15,23
